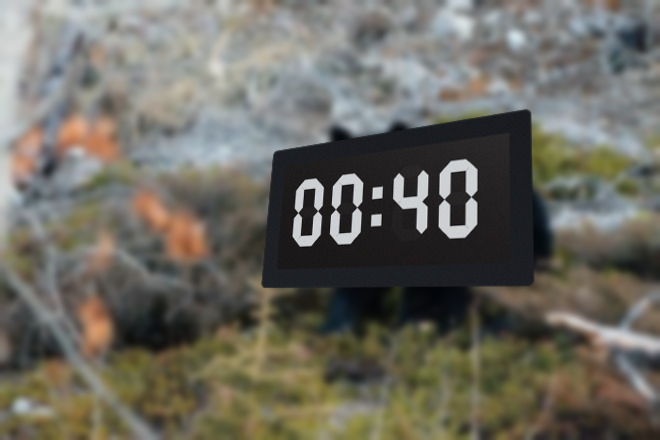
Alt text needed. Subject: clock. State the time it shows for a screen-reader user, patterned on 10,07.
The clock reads 0,40
